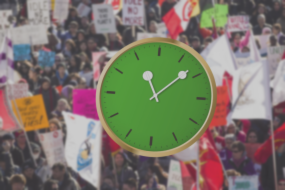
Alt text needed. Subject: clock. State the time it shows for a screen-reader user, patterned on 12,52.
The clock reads 11,08
